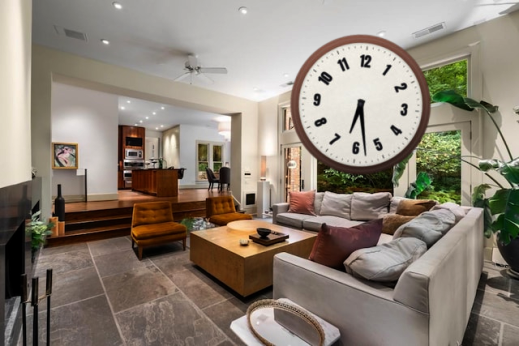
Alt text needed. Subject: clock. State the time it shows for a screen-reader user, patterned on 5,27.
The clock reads 6,28
